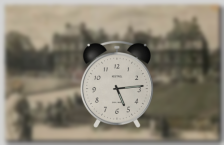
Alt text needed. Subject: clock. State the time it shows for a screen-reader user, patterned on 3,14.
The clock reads 5,14
